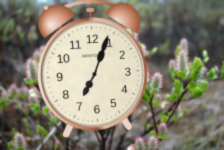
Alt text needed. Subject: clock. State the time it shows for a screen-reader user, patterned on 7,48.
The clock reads 7,04
